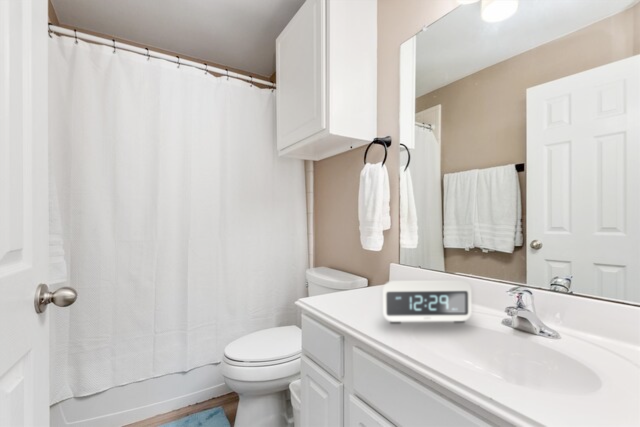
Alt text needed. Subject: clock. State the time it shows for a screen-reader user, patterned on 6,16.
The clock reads 12,29
